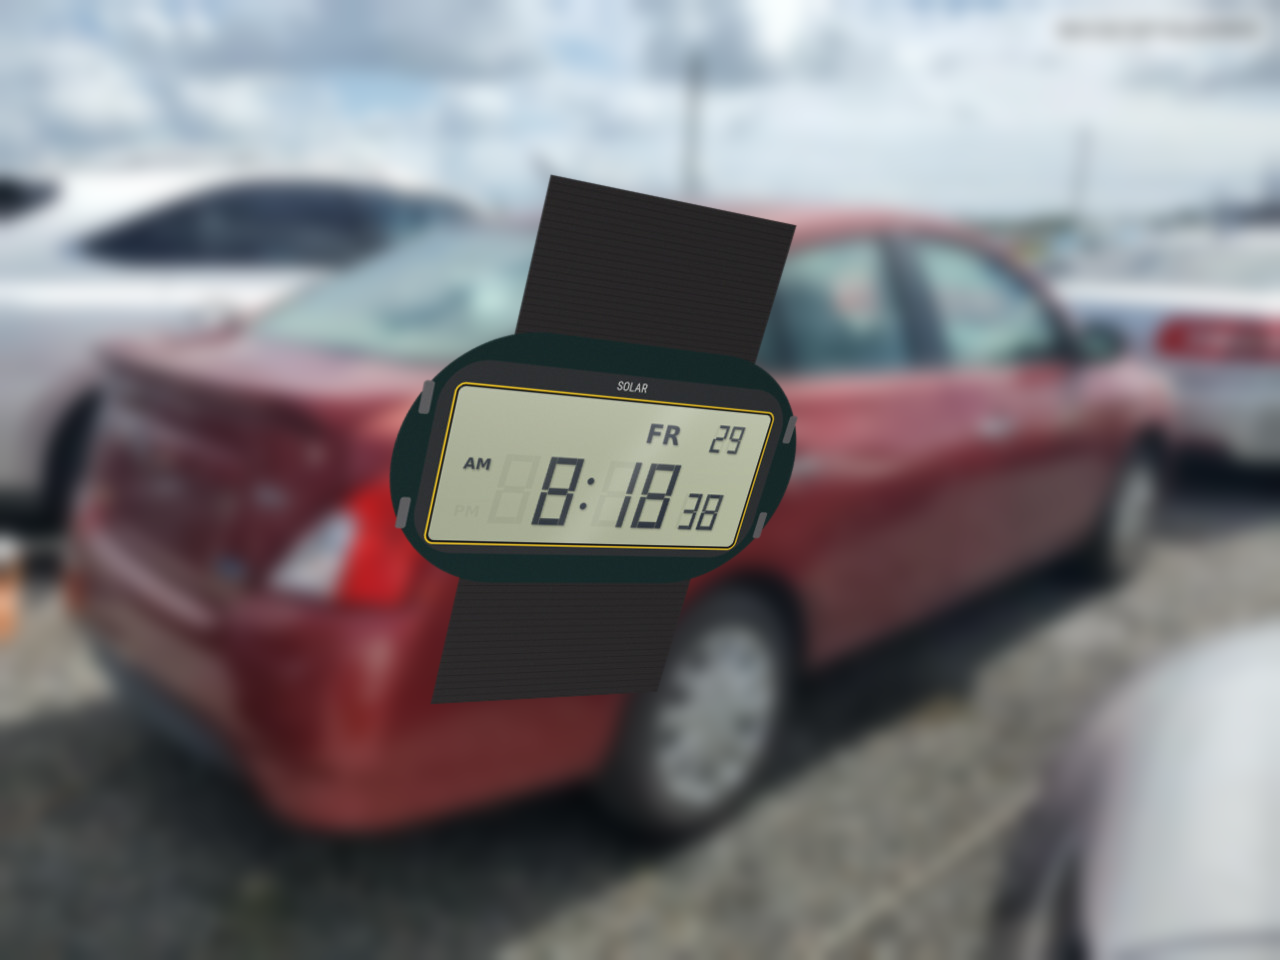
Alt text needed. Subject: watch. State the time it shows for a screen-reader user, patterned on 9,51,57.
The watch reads 8,18,38
